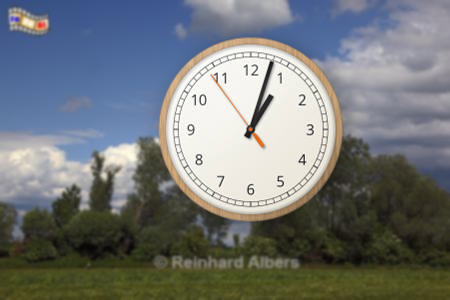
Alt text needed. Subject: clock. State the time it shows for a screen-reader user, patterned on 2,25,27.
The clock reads 1,02,54
